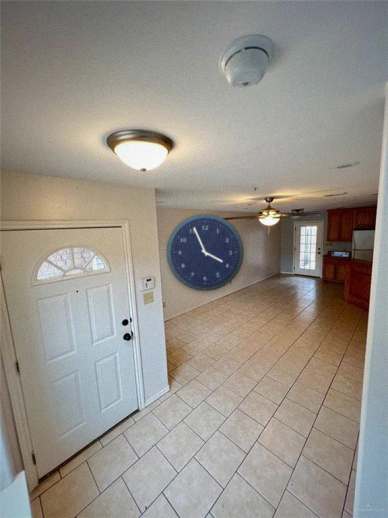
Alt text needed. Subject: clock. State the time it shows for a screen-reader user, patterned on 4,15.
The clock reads 3,56
